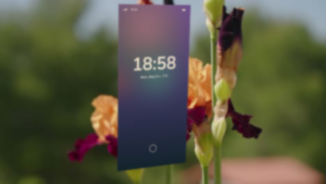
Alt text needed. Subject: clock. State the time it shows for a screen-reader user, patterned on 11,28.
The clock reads 18,58
